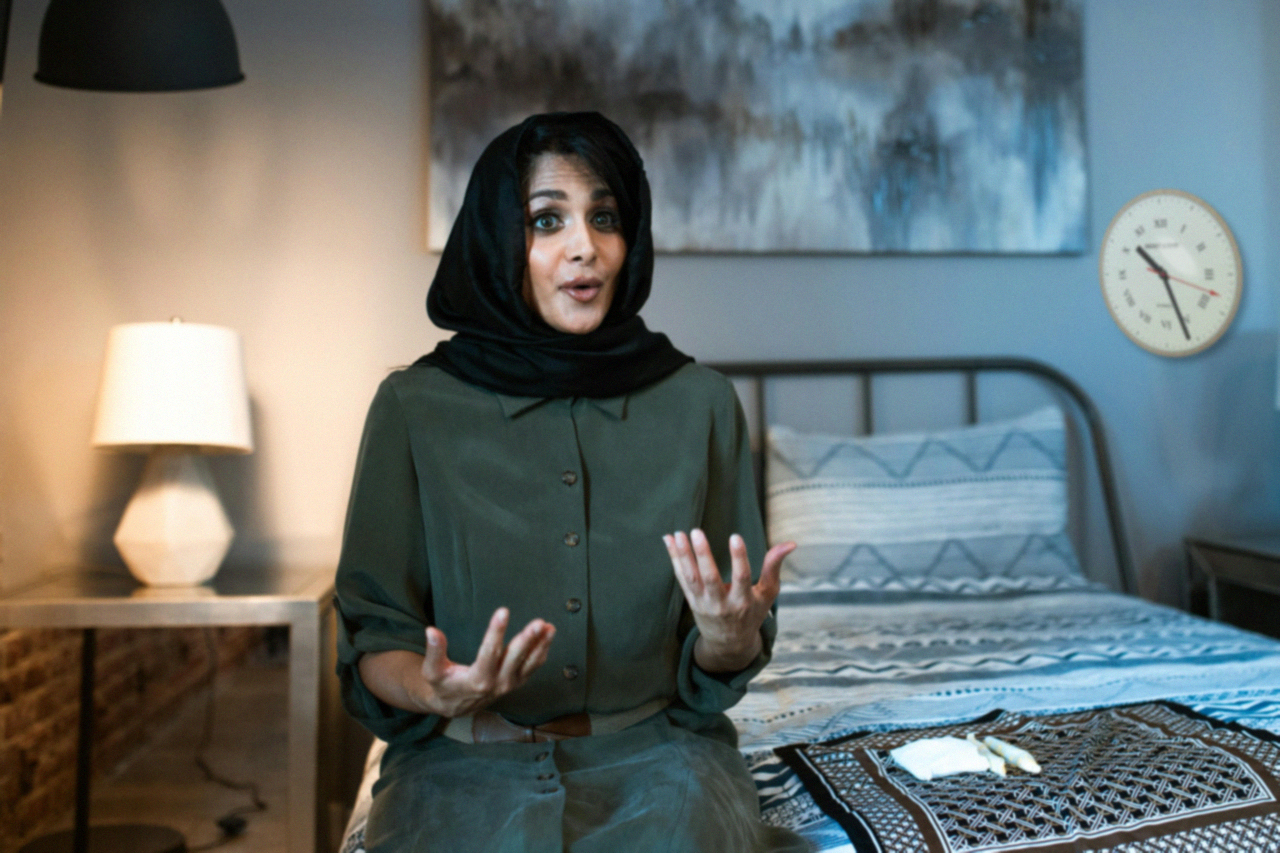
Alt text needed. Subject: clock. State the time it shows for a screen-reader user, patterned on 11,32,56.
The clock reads 10,26,18
